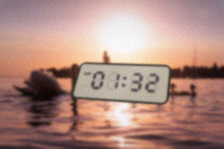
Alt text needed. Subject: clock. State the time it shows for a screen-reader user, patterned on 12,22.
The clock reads 1,32
